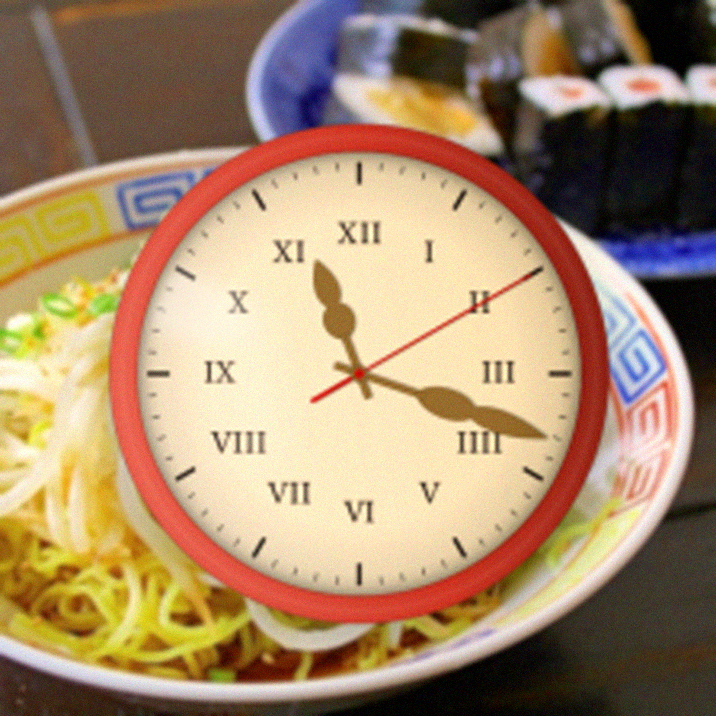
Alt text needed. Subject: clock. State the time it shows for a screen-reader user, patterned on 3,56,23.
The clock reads 11,18,10
